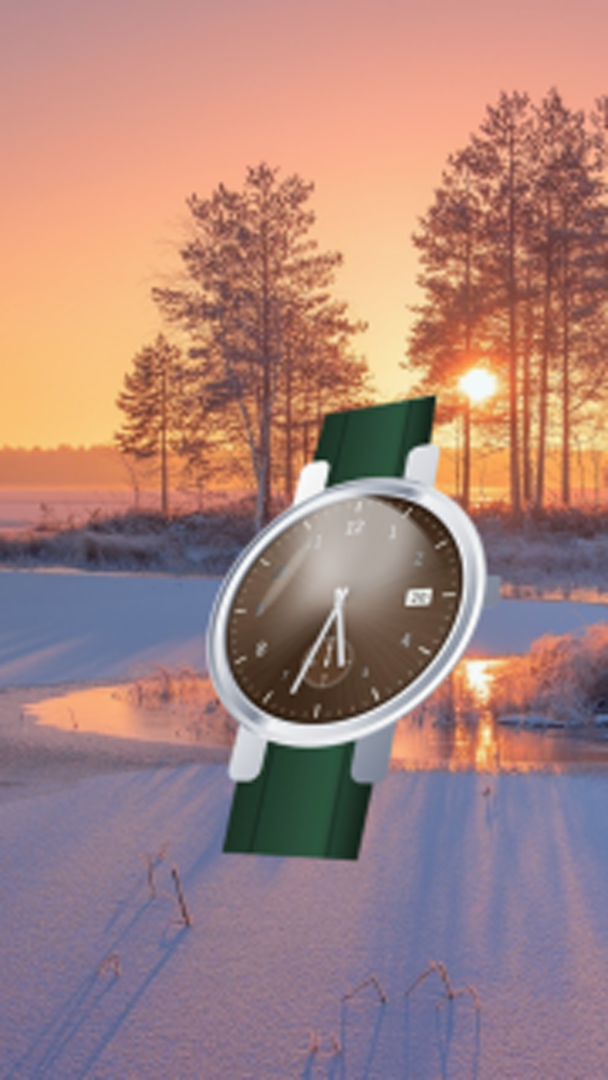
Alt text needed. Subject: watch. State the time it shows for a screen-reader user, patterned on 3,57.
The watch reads 5,33
